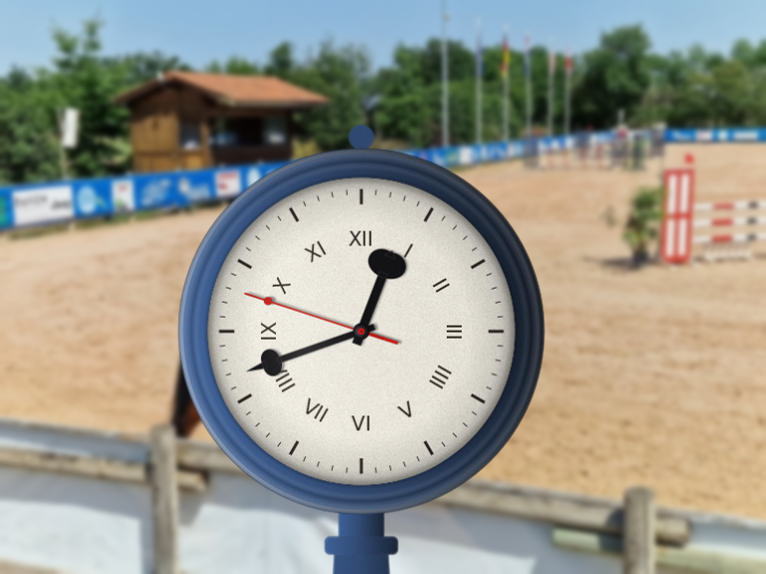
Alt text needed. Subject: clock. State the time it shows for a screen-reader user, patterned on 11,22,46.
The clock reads 12,41,48
